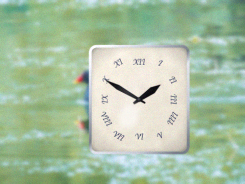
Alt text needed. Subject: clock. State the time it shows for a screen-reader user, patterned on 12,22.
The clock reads 1,50
